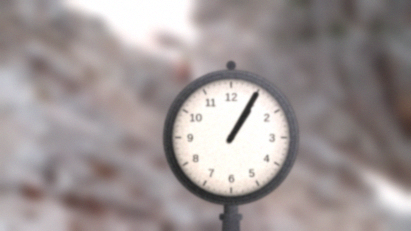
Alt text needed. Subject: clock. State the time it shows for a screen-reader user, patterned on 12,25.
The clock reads 1,05
